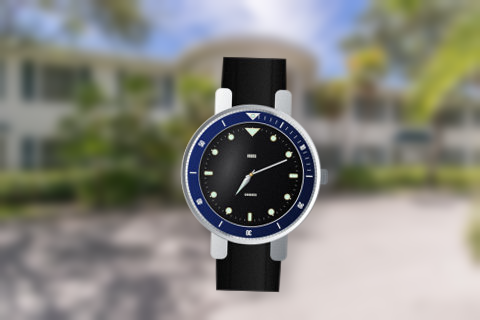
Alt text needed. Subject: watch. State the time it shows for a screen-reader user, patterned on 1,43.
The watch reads 7,11
